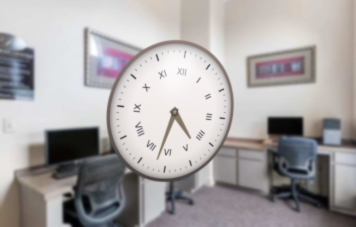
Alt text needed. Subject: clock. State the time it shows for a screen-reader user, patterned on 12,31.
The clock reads 4,32
